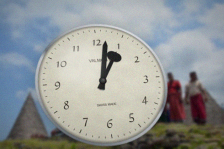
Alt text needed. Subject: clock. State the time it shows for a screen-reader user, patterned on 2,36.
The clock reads 1,02
